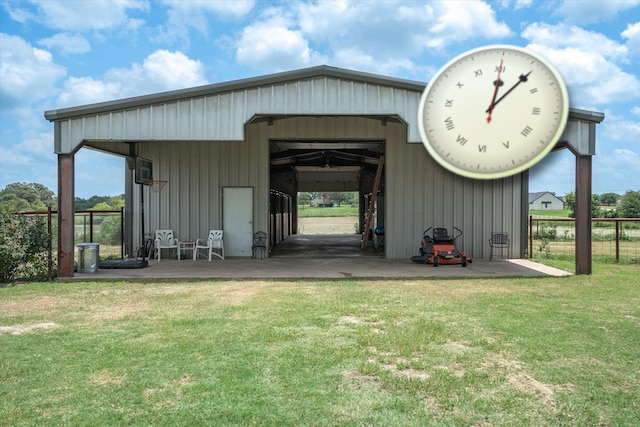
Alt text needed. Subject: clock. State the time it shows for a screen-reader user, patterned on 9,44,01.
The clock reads 12,06,00
